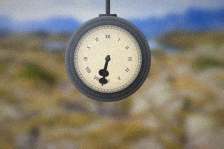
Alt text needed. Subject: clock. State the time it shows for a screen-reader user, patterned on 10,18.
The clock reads 6,32
